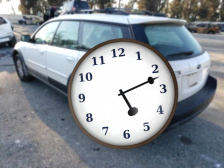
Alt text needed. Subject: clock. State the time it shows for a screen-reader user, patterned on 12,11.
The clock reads 5,12
